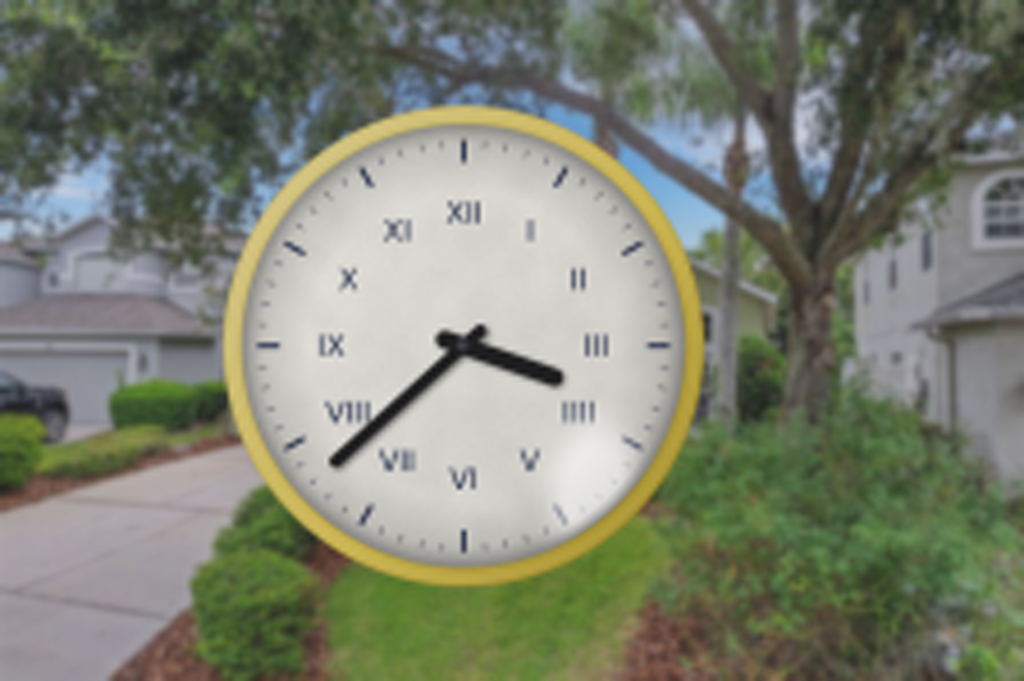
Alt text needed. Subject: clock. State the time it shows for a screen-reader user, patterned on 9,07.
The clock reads 3,38
